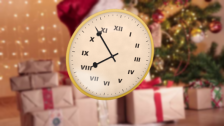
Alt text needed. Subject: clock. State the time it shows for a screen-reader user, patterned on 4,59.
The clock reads 7,53
